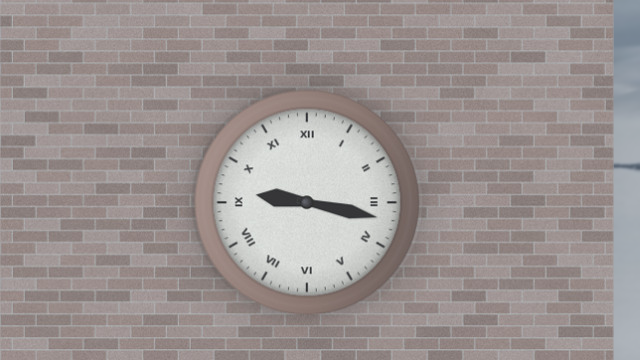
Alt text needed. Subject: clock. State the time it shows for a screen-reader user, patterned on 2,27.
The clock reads 9,17
